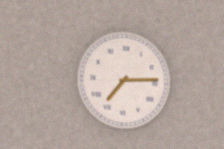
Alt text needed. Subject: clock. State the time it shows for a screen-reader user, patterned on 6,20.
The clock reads 7,14
